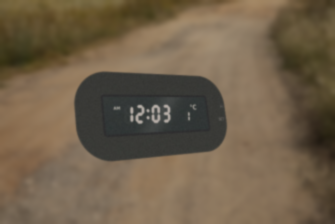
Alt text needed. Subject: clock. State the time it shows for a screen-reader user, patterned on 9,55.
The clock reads 12,03
